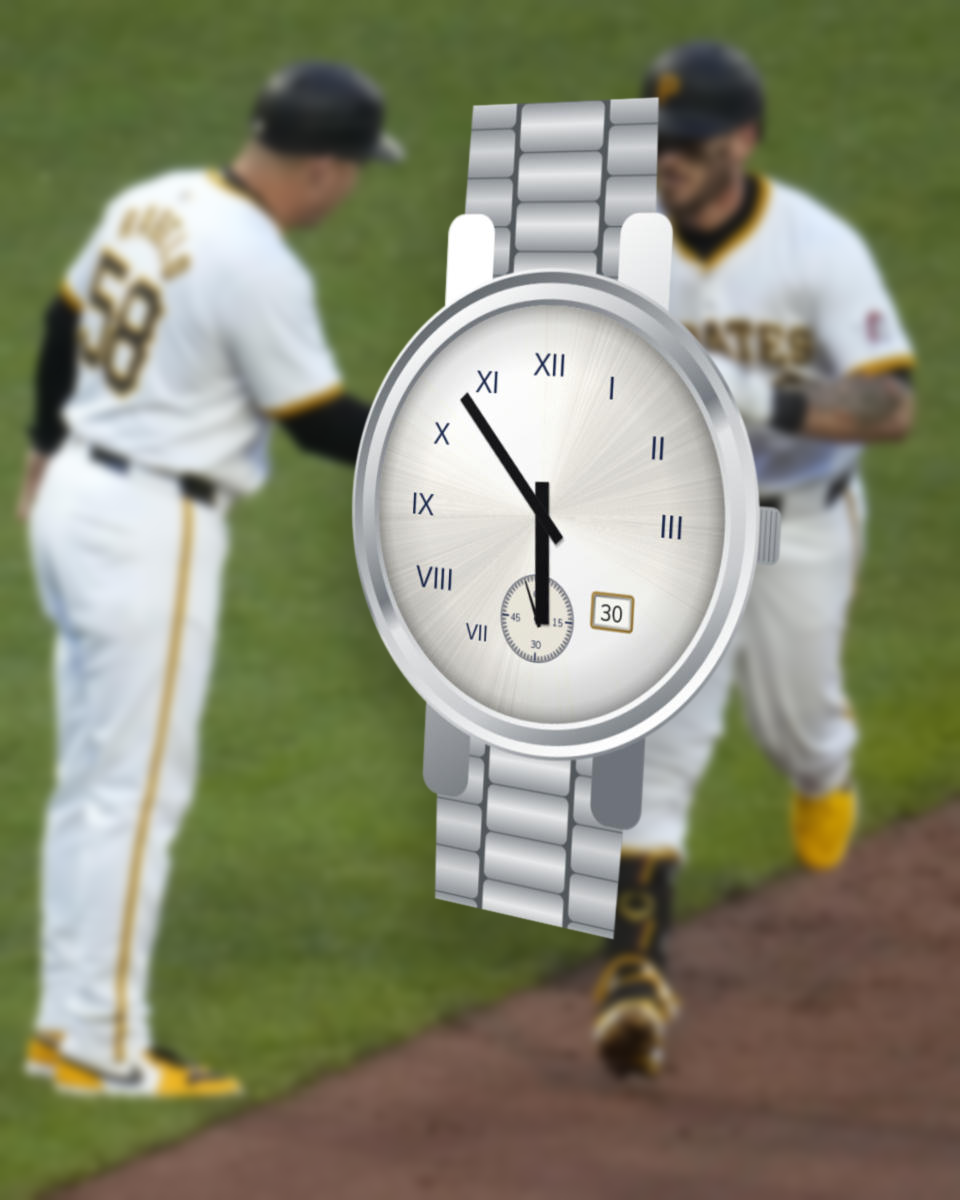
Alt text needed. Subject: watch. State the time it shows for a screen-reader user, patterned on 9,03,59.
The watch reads 5,52,56
